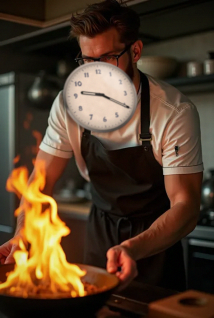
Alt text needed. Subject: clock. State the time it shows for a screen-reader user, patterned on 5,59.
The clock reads 9,20
